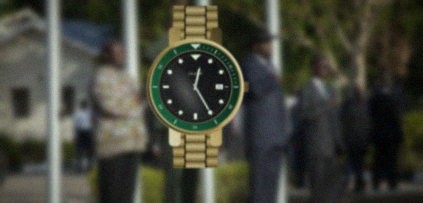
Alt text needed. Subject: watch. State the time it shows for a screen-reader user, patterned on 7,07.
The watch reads 12,25
